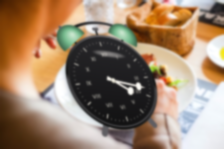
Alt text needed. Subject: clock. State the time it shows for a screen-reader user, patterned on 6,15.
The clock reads 4,18
